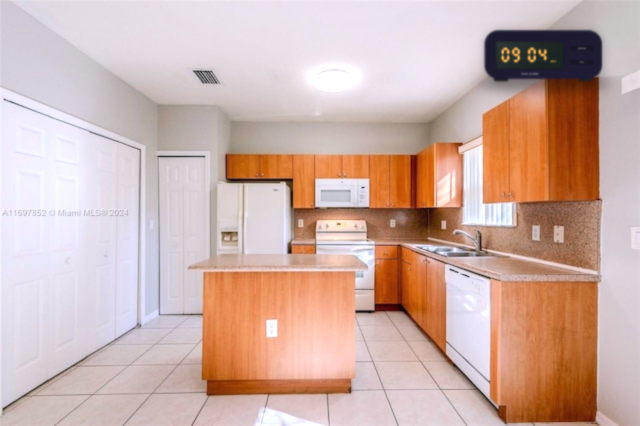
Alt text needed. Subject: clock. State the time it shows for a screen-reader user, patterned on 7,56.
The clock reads 9,04
